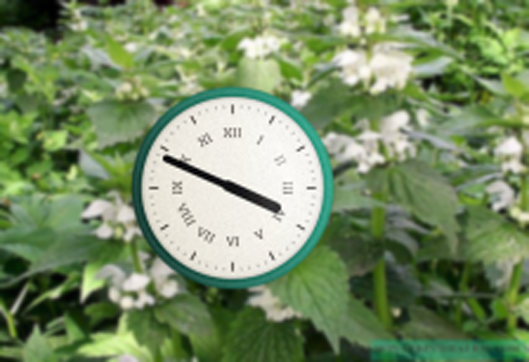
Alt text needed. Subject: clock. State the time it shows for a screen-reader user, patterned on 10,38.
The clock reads 3,49
